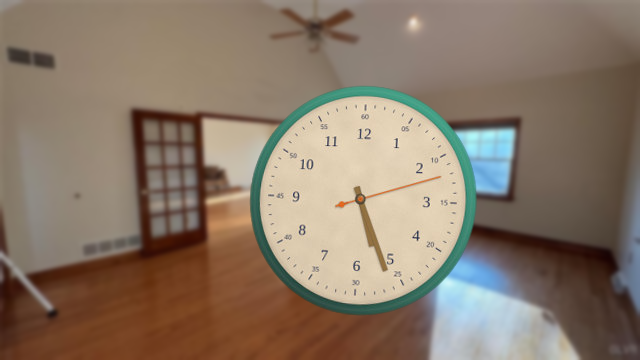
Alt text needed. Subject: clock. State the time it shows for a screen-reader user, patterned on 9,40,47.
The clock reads 5,26,12
